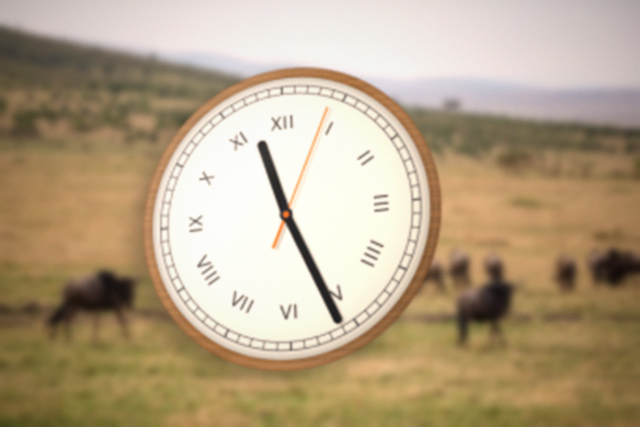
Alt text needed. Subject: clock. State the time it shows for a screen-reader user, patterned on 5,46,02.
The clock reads 11,26,04
